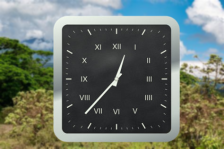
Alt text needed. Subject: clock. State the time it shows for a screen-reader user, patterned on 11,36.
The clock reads 12,37
